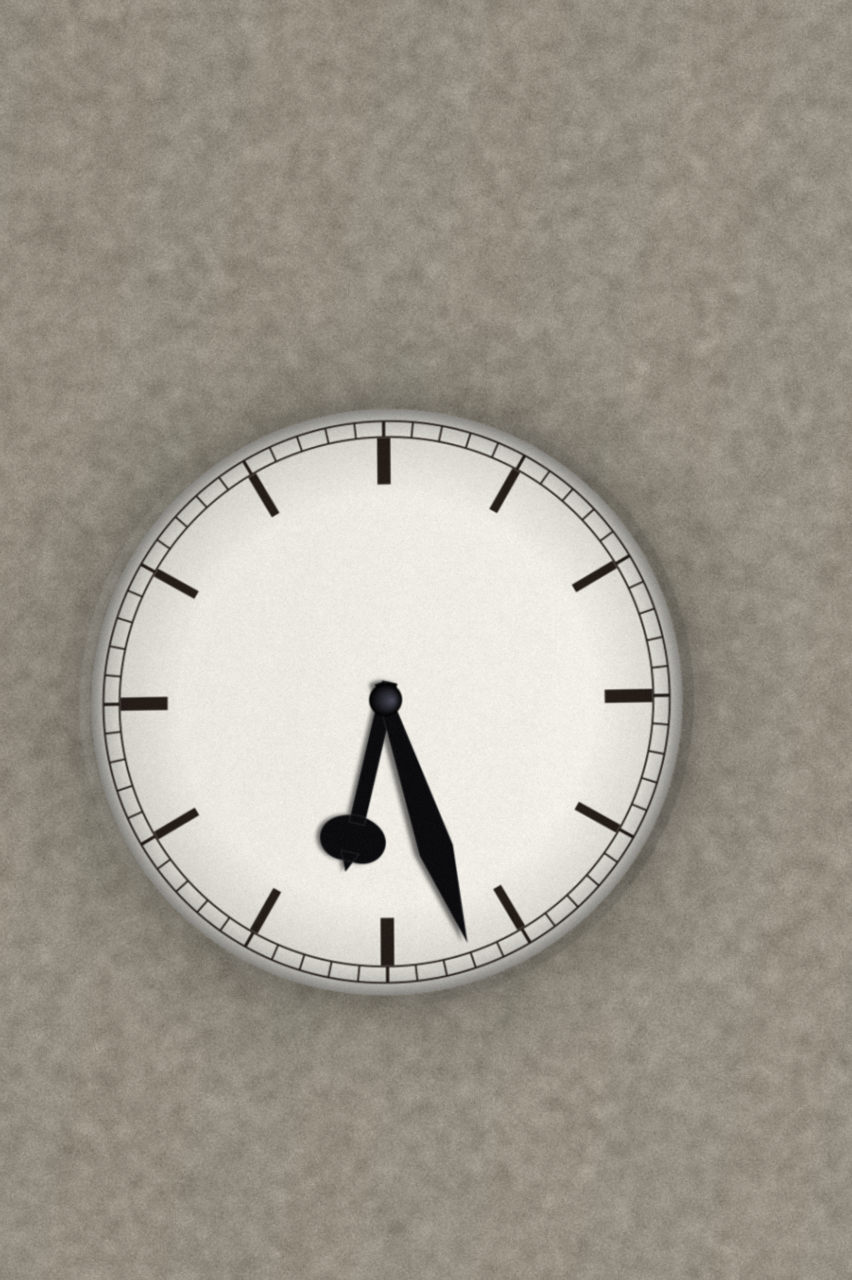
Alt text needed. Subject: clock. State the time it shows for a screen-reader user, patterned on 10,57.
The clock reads 6,27
